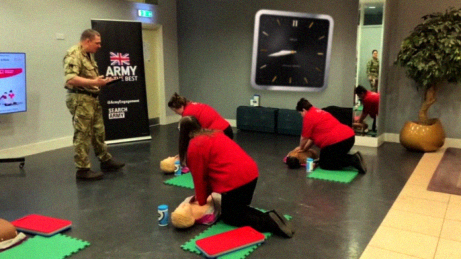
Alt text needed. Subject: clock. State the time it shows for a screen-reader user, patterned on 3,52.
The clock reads 8,43
